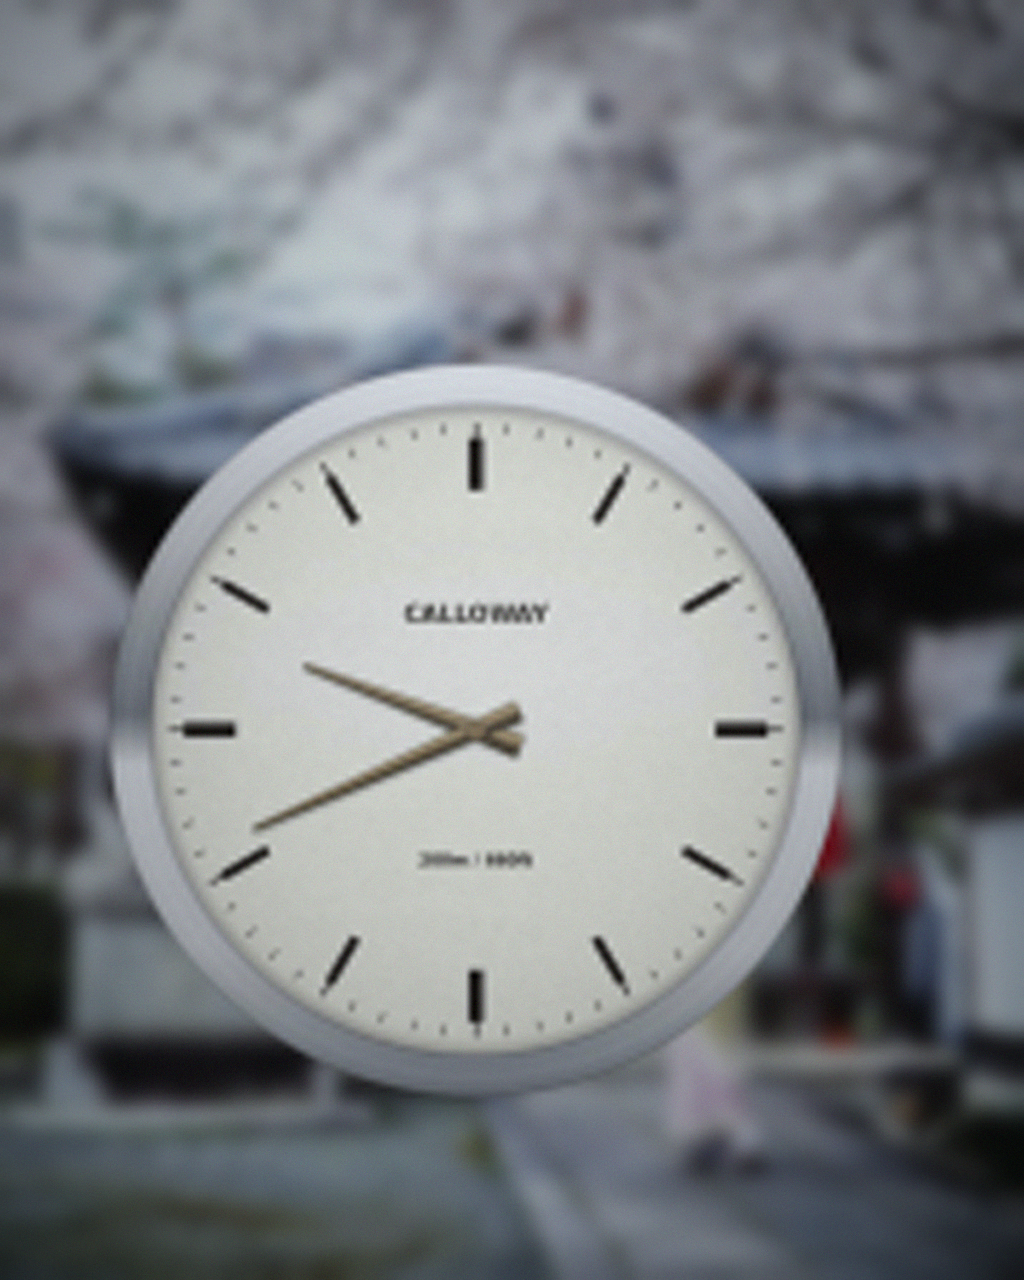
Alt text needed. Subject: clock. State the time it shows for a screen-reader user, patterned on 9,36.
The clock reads 9,41
